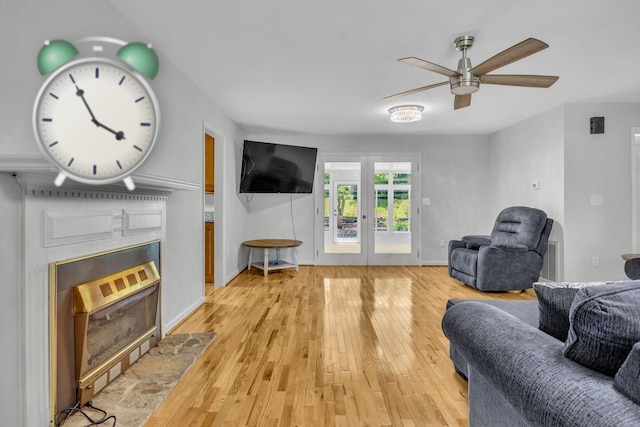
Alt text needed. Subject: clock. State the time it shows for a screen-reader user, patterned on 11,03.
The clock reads 3,55
